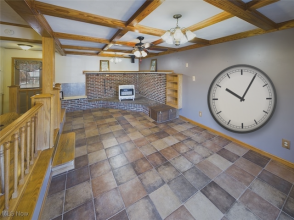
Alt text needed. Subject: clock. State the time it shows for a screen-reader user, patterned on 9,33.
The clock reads 10,05
